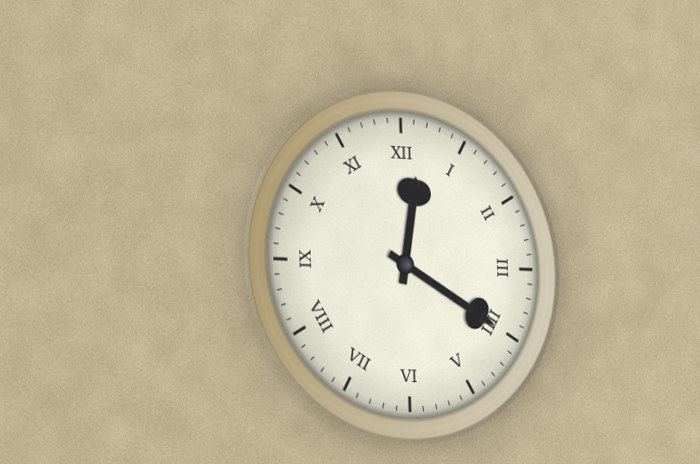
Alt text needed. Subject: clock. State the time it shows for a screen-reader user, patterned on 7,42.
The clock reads 12,20
